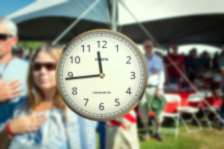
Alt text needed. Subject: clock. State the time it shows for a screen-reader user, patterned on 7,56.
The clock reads 11,44
